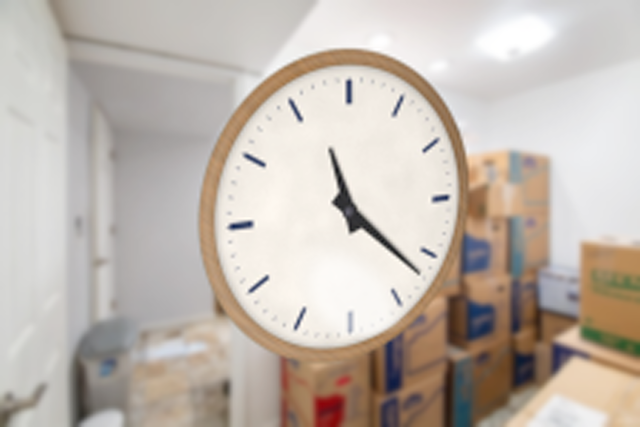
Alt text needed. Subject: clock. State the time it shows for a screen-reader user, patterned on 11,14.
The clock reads 11,22
